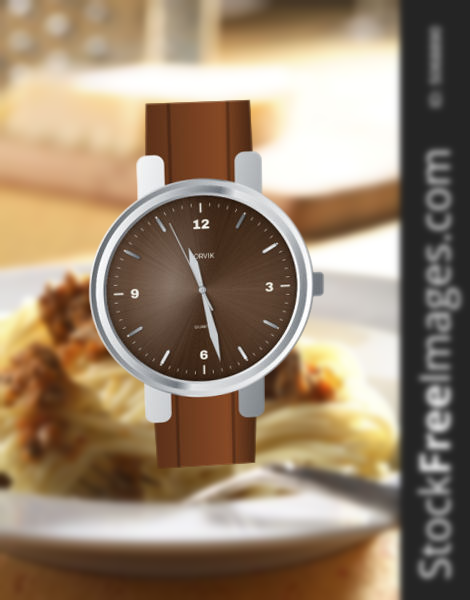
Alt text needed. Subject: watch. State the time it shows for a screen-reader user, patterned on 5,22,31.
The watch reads 11,27,56
